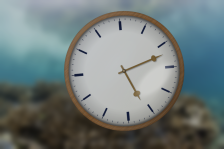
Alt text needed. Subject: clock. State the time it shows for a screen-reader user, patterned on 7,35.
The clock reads 5,12
